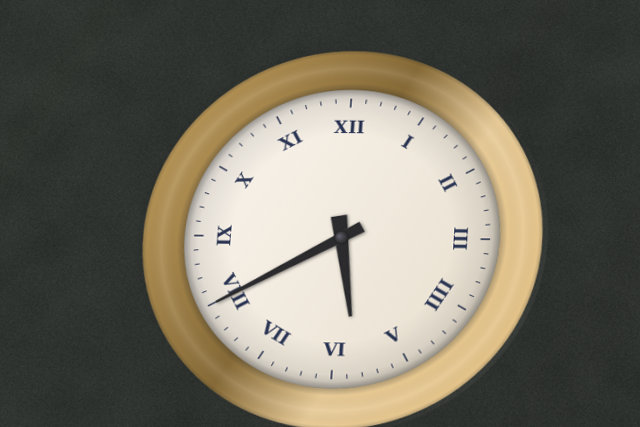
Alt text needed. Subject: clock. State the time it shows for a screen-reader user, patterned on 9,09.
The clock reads 5,40
